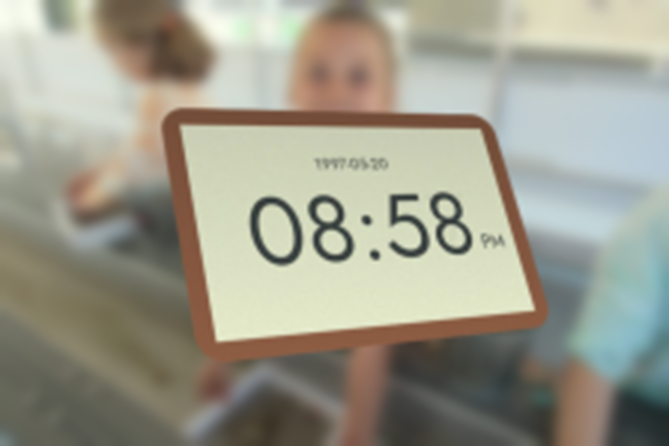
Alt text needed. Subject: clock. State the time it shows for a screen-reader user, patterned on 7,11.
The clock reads 8,58
